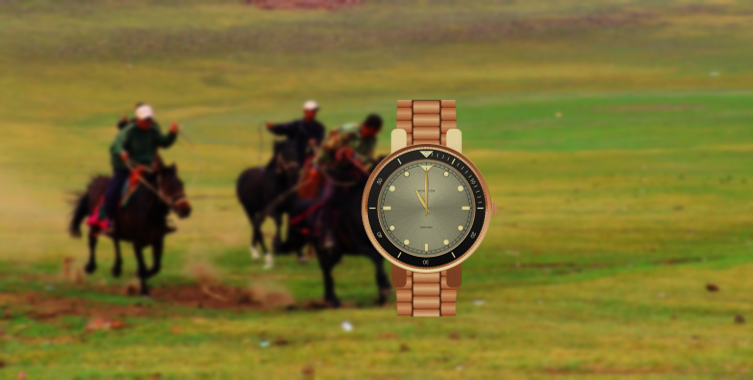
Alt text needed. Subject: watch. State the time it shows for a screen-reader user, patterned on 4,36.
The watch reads 11,00
